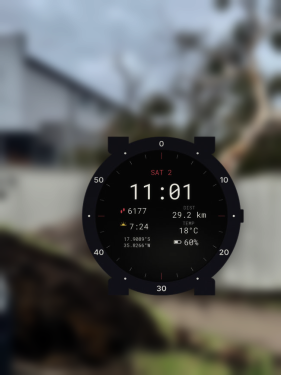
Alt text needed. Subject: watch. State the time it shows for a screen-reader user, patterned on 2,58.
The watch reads 11,01
